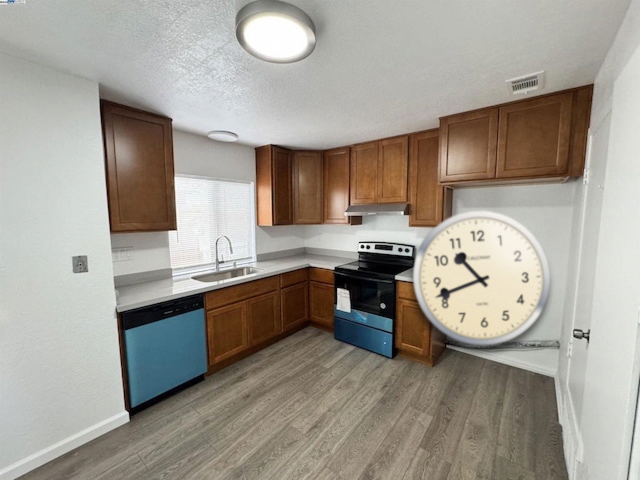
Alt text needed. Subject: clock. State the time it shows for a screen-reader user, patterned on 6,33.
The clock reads 10,42
